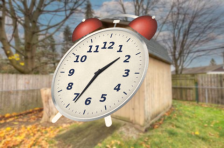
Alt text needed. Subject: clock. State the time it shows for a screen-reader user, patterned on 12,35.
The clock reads 1,34
